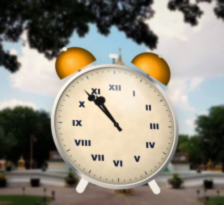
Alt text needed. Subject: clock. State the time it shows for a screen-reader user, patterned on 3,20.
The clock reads 10,53
